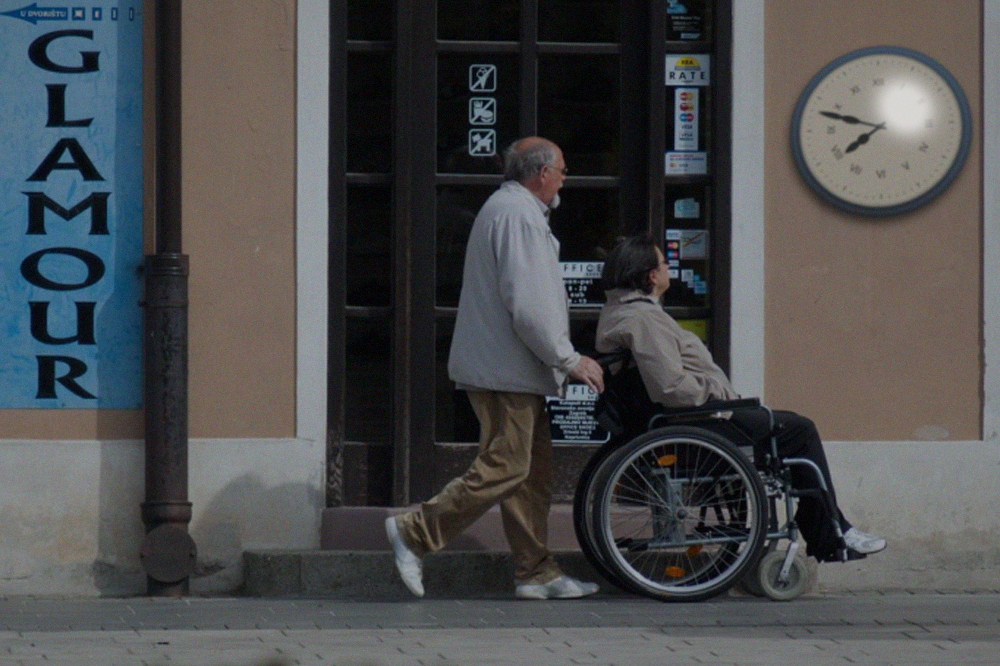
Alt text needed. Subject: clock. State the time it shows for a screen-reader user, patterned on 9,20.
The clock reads 7,48
